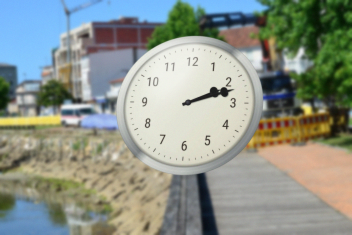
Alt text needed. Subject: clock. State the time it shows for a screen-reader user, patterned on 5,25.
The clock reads 2,12
